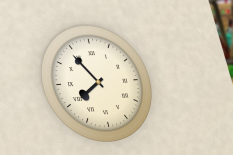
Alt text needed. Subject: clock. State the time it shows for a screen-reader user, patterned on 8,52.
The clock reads 7,54
